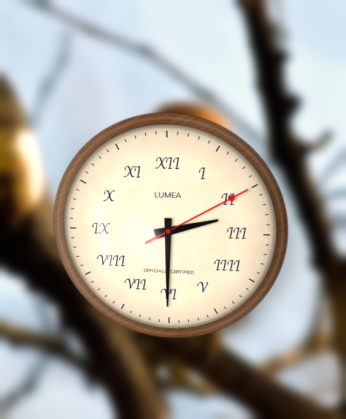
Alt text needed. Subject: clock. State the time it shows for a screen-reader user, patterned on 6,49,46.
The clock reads 2,30,10
